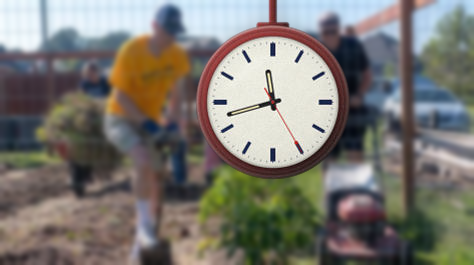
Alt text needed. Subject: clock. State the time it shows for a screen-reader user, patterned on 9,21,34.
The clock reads 11,42,25
